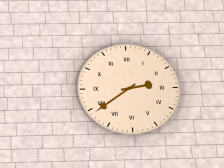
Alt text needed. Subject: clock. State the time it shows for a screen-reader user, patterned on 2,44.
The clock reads 2,39
